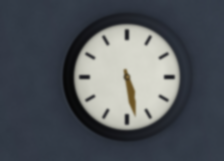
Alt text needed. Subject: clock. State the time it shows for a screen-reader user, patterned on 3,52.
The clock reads 5,28
